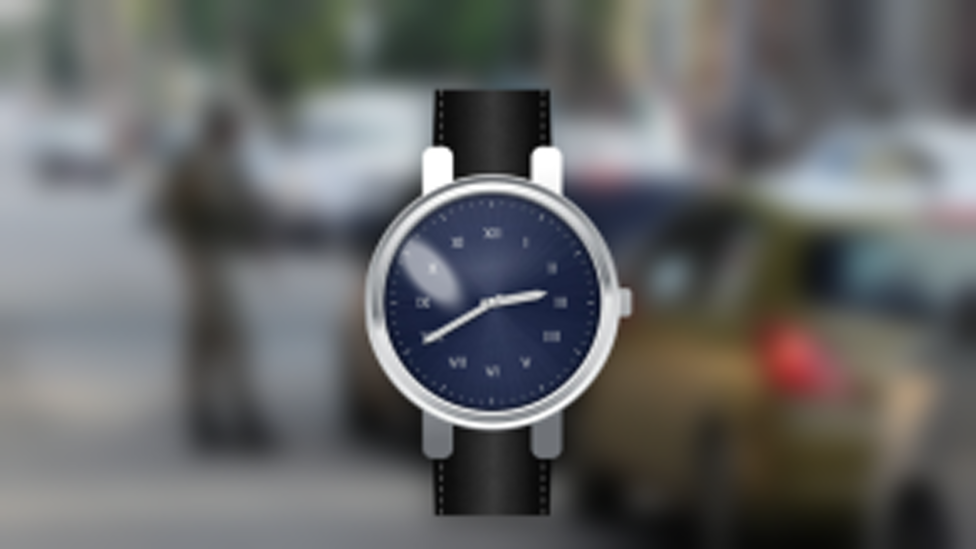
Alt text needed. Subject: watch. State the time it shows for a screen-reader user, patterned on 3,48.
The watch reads 2,40
